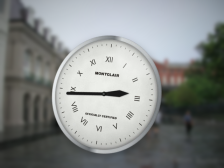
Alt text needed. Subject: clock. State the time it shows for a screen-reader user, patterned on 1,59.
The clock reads 2,44
